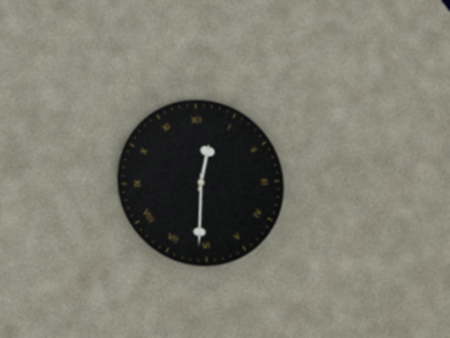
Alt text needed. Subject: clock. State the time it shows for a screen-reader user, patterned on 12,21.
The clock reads 12,31
